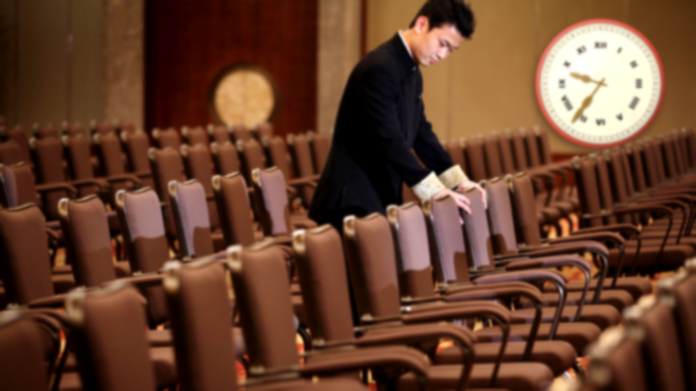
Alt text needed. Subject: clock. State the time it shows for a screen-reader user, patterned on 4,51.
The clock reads 9,36
